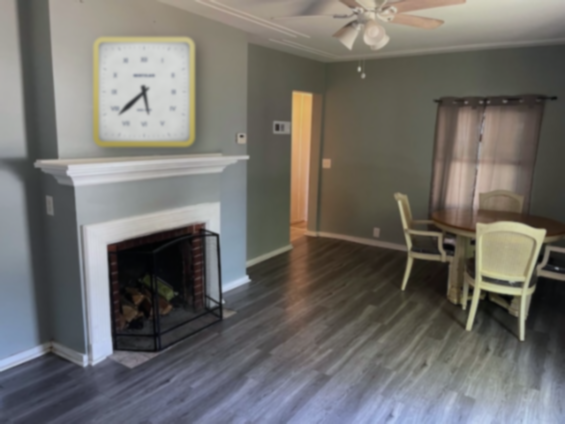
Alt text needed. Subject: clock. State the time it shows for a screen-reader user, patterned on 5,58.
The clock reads 5,38
